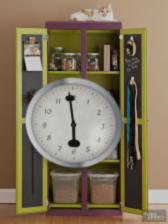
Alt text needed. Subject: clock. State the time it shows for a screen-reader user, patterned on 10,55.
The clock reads 5,59
